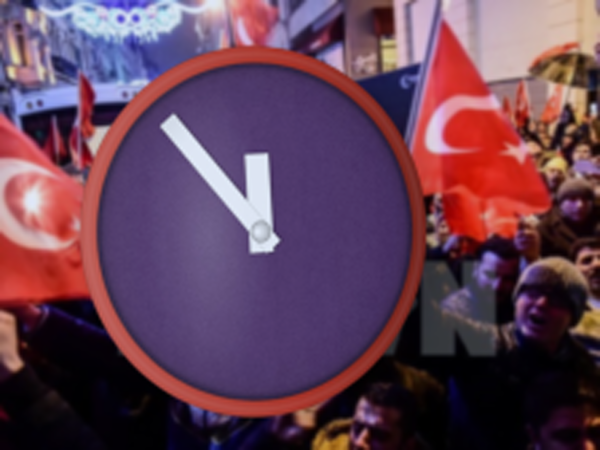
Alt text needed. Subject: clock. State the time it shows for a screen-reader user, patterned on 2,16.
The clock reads 11,53
